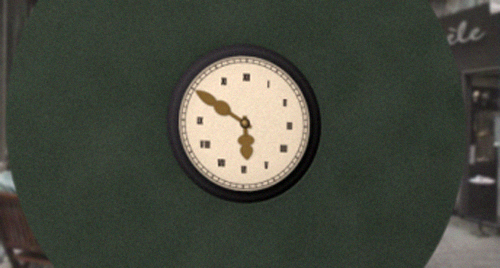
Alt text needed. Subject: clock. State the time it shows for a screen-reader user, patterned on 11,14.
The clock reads 5,50
